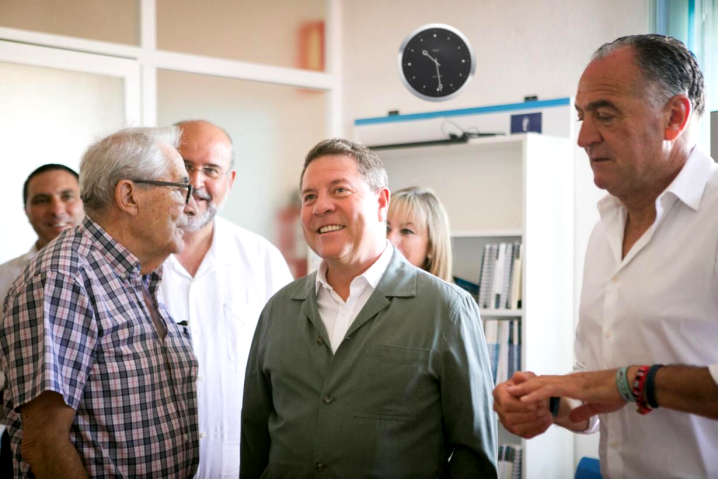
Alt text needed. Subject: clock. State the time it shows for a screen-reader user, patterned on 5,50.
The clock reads 10,29
